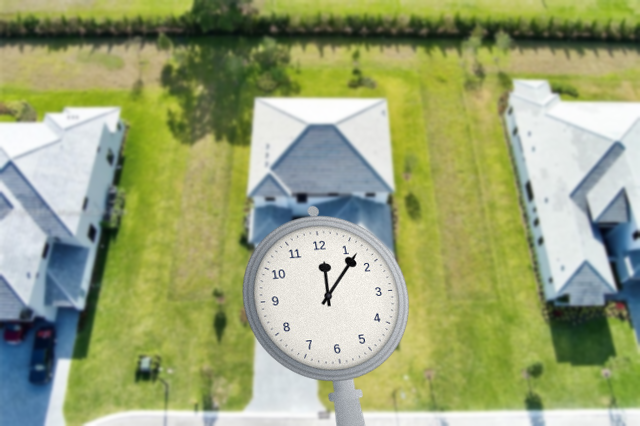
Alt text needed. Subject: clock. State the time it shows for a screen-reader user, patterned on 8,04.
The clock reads 12,07
